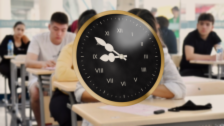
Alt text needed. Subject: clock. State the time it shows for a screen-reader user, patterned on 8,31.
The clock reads 8,51
